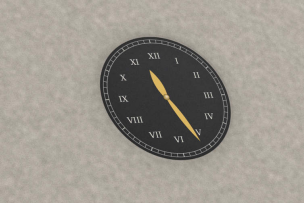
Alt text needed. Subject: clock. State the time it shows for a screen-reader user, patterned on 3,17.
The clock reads 11,26
